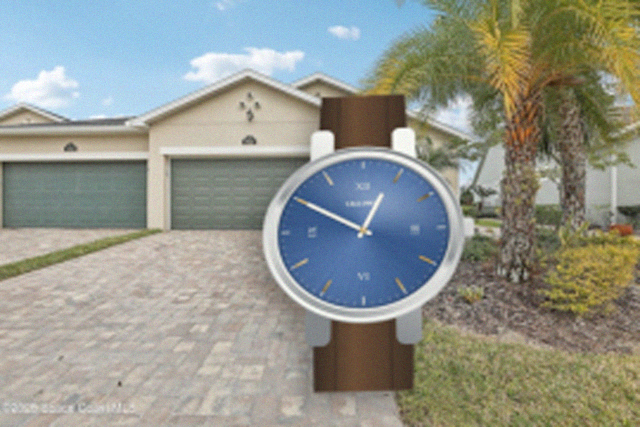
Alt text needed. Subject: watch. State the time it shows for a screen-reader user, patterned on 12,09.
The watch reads 12,50
